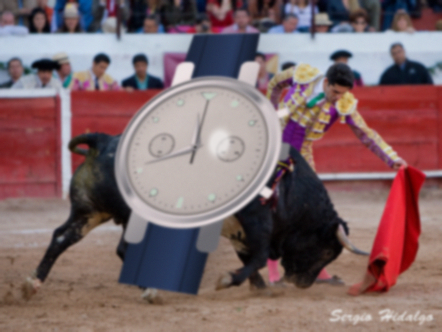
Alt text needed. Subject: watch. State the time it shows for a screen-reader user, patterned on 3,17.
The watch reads 11,41
